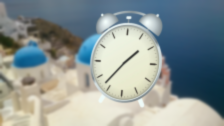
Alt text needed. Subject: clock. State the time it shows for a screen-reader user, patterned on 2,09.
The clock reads 1,37
